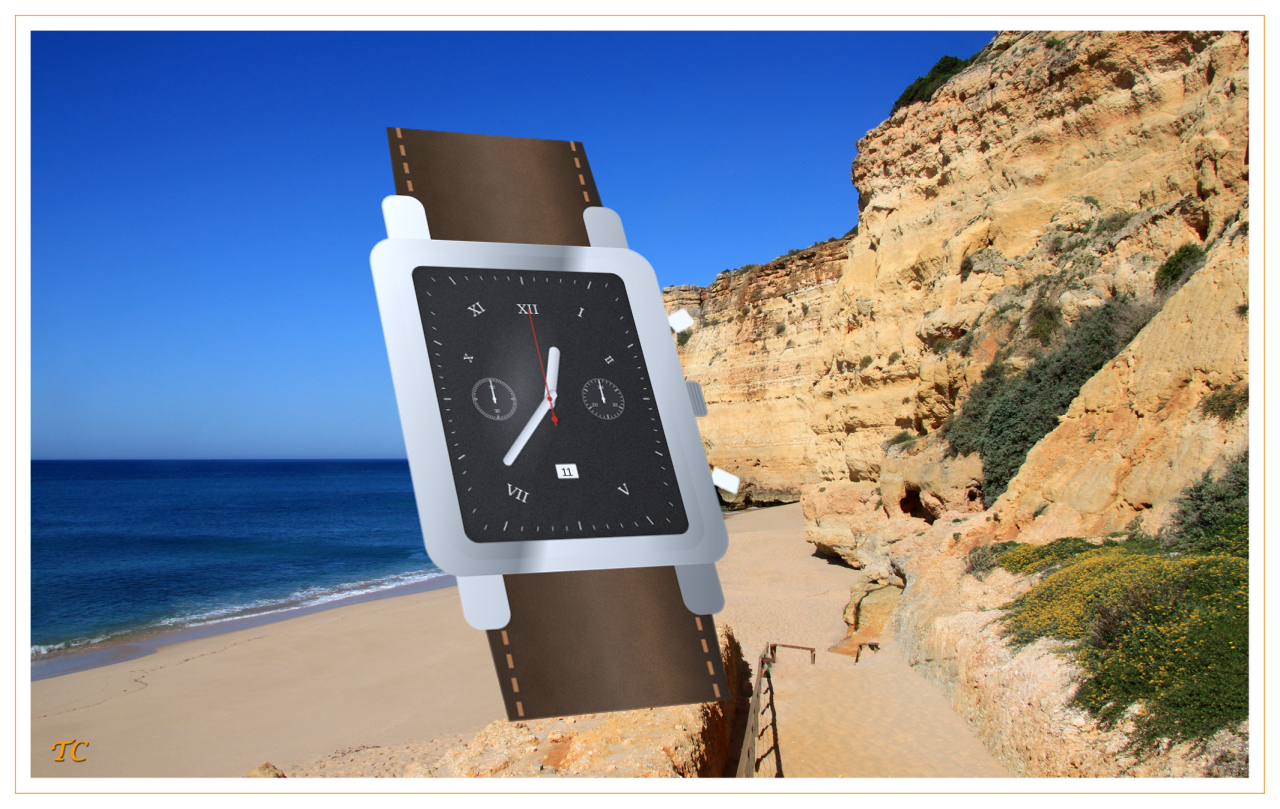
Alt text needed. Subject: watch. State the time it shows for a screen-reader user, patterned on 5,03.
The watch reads 12,37
